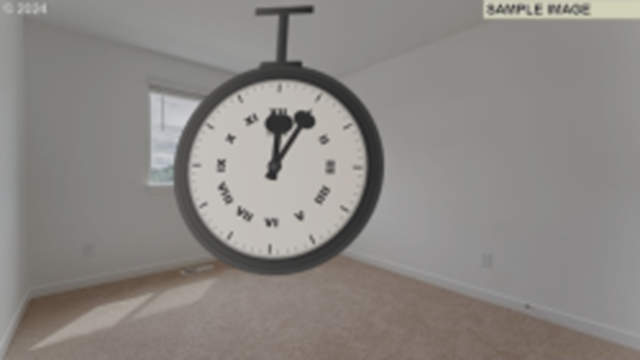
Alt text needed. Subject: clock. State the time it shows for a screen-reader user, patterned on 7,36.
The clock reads 12,05
